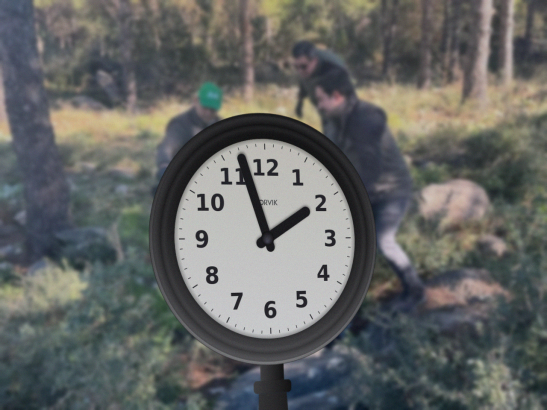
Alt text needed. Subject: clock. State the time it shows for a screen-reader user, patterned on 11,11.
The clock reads 1,57
